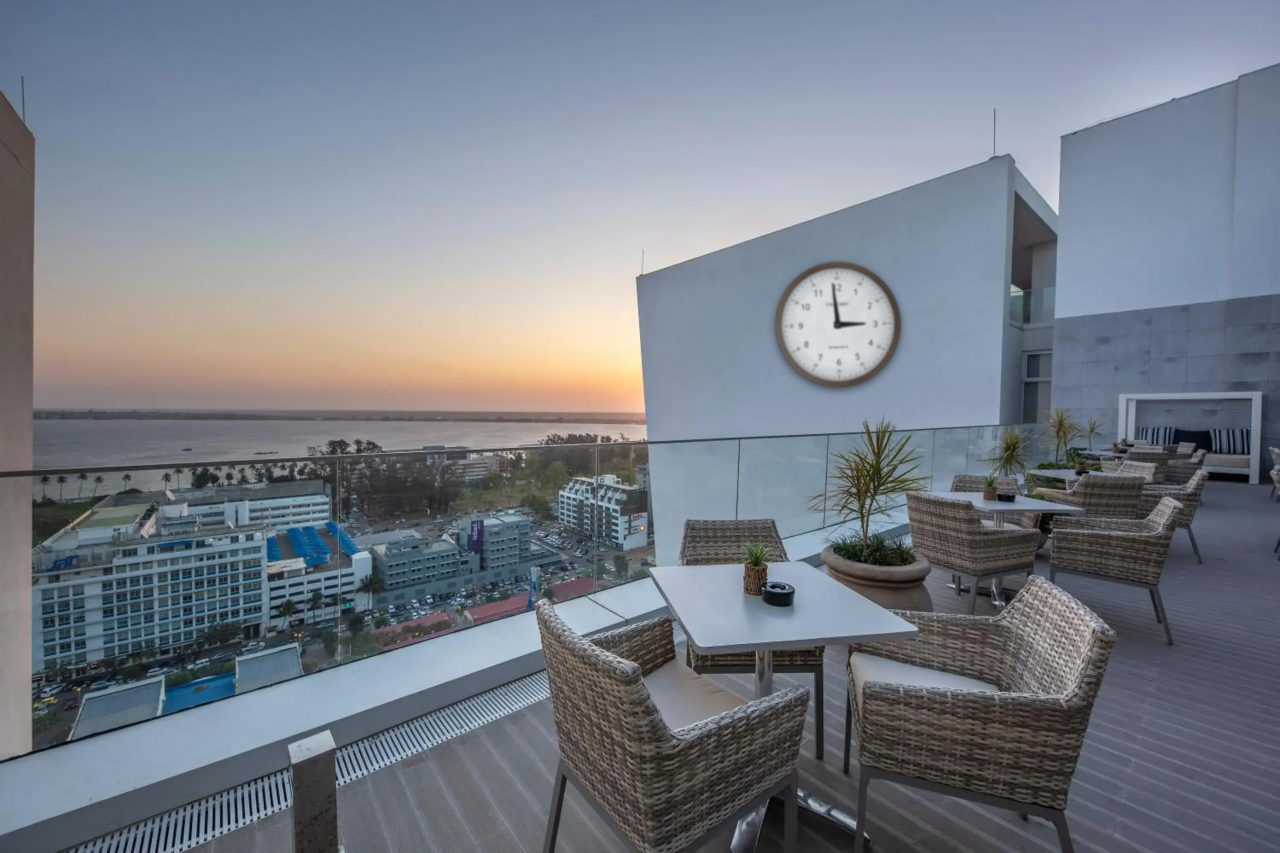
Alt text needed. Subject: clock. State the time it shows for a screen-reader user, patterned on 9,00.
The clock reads 2,59
